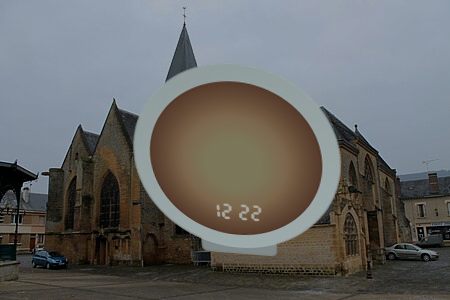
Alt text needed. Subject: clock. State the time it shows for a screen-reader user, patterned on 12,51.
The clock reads 12,22
